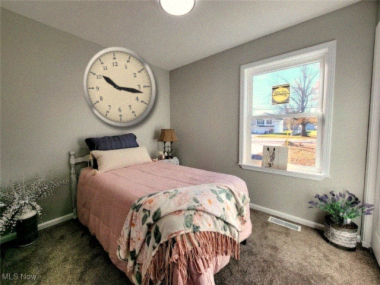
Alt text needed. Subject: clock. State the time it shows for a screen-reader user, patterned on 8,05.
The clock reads 10,17
